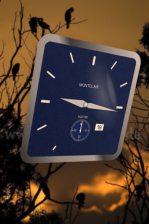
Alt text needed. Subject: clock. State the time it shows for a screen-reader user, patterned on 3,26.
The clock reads 9,16
